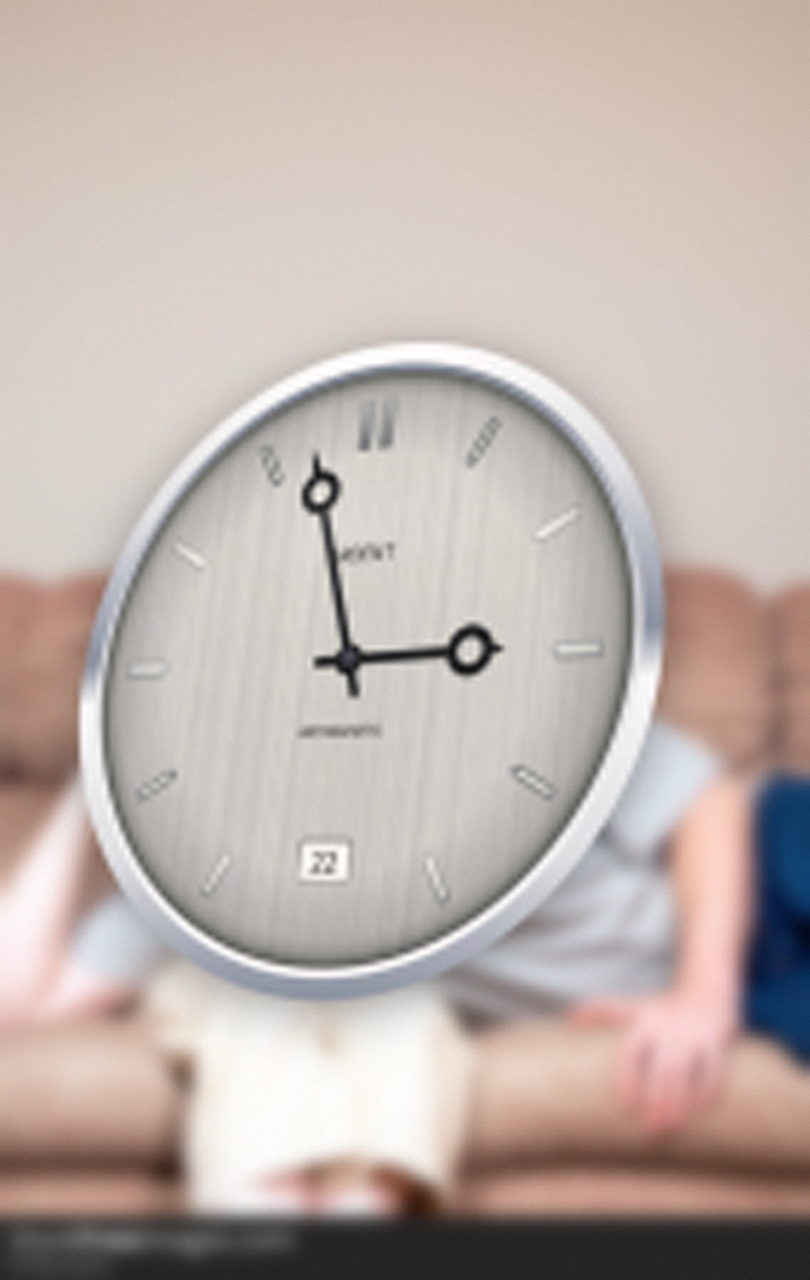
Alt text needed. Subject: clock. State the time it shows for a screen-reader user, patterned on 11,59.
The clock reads 2,57
